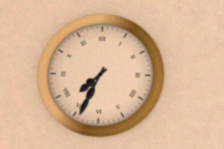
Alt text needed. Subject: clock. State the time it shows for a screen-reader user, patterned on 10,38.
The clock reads 7,34
